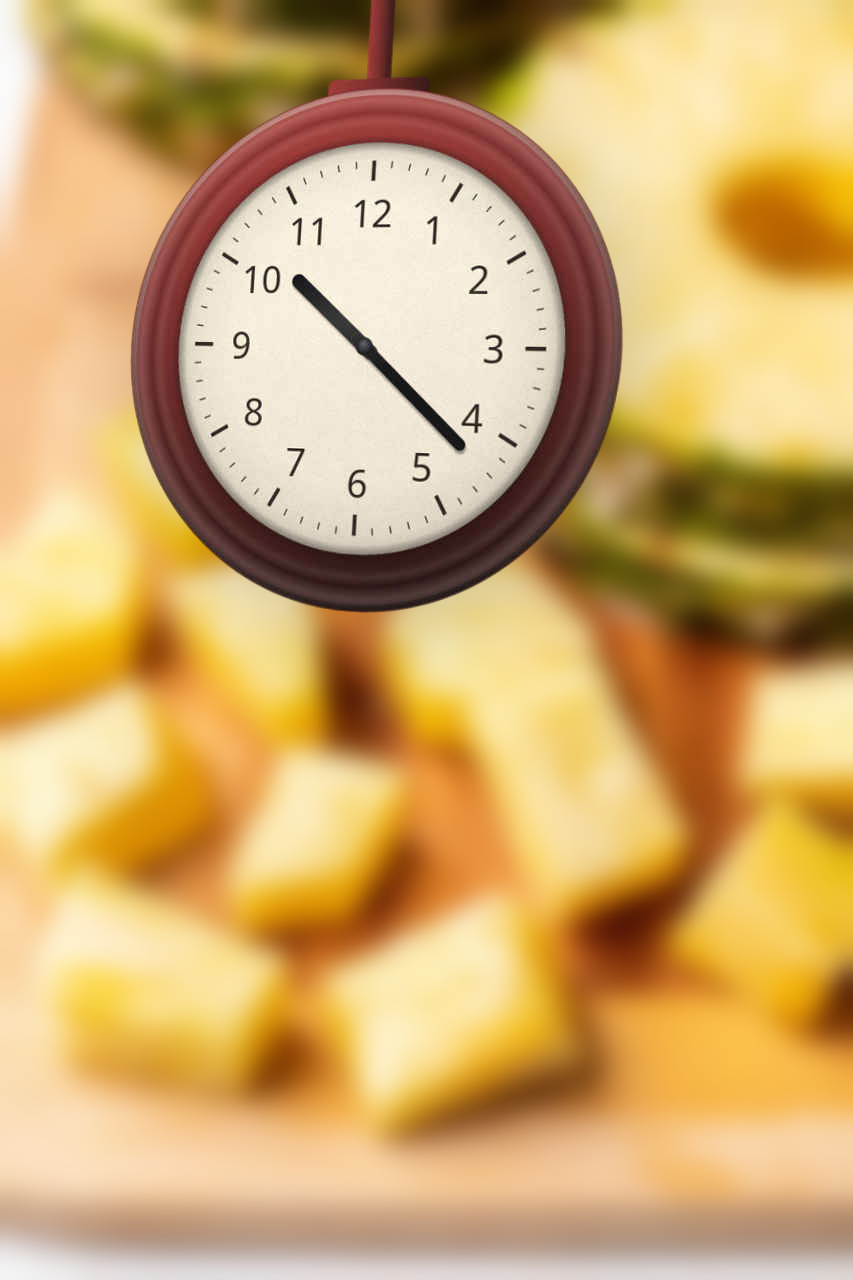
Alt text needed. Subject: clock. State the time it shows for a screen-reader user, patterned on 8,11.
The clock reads 10,22
